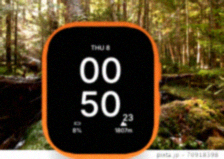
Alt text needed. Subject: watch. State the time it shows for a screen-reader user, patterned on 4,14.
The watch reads 0,50
